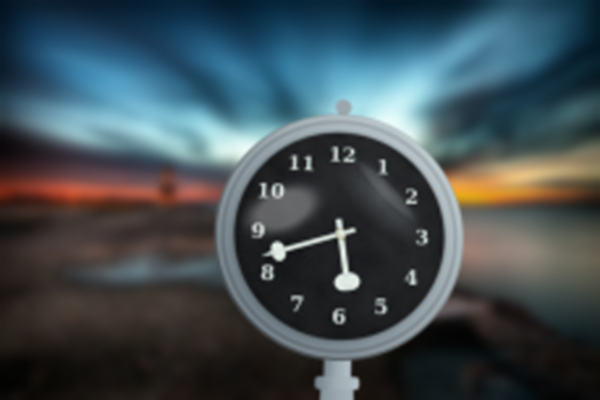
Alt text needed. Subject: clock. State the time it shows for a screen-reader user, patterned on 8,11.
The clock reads 5,42
